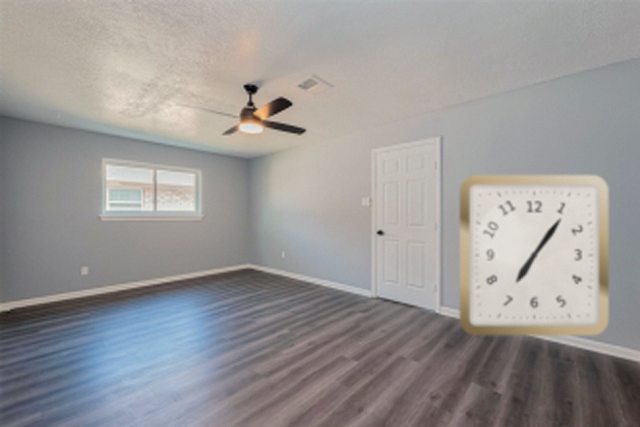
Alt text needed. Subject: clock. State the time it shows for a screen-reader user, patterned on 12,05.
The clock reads 7,06
